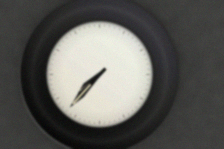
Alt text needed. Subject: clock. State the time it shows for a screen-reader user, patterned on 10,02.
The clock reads 7,37
